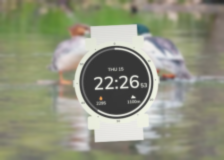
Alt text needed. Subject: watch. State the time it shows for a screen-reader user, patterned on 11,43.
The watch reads 22,26
